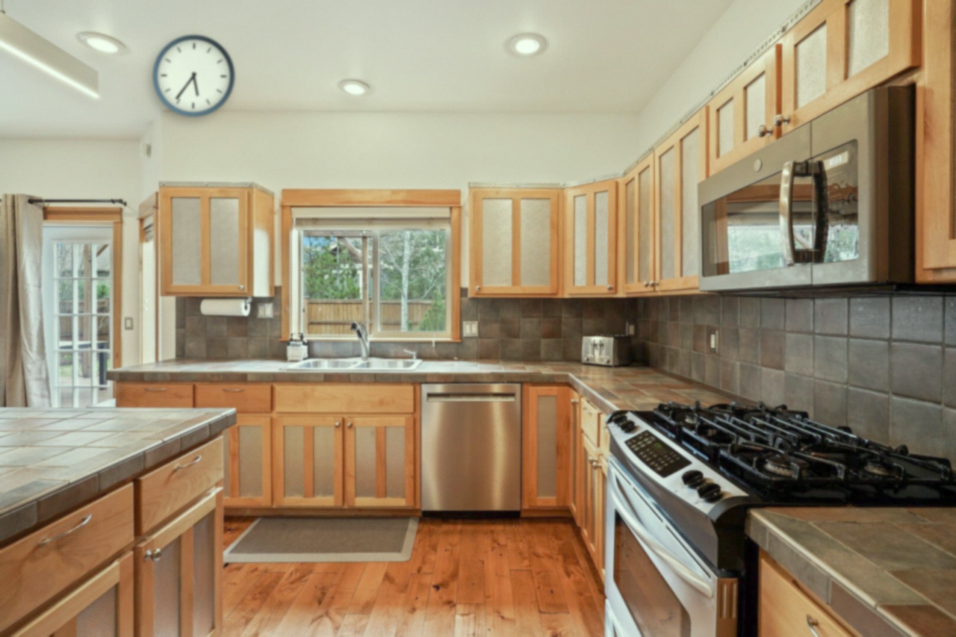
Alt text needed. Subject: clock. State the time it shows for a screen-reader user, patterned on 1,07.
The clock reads 5,36
